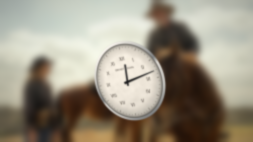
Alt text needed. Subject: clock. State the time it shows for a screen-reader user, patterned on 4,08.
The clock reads 12,13
